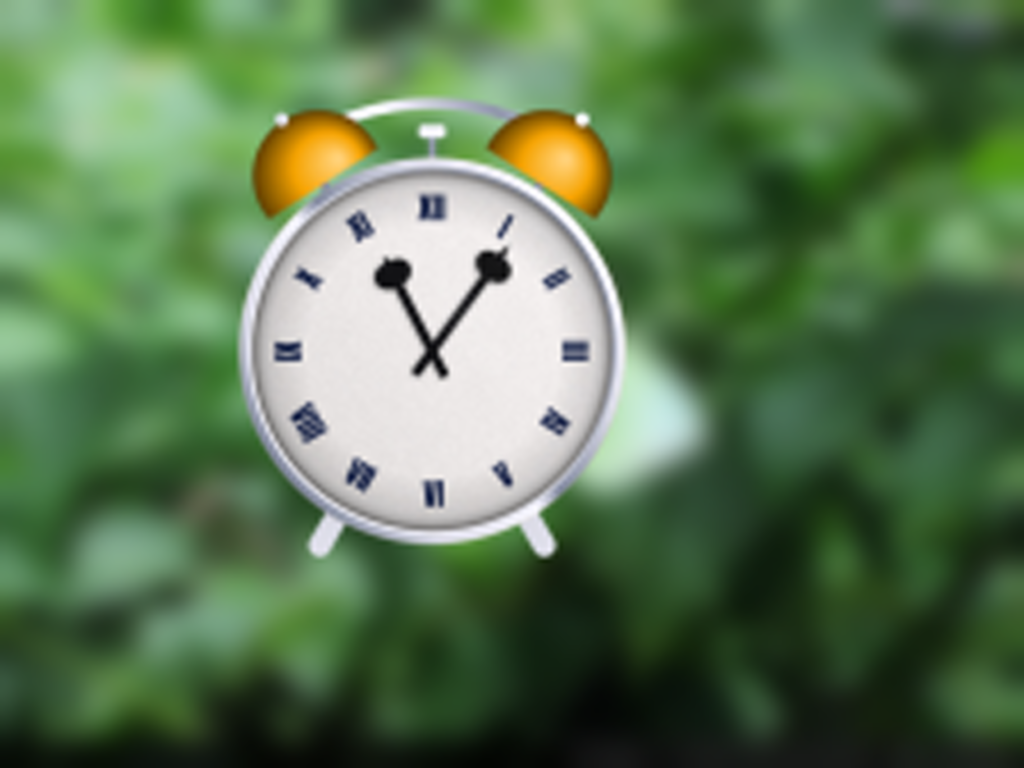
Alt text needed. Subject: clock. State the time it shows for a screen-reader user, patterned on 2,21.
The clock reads 11,06
